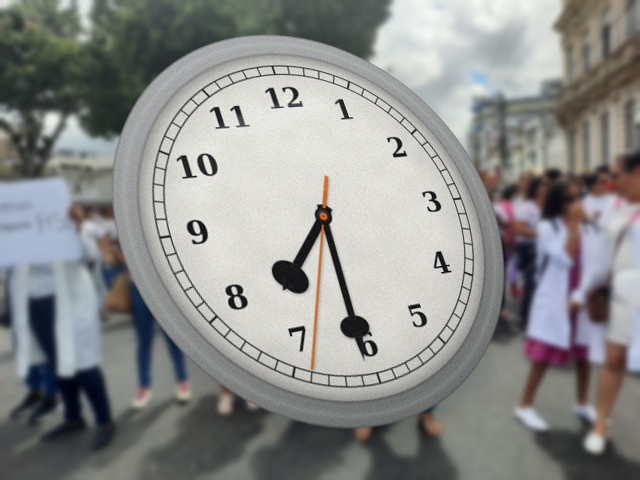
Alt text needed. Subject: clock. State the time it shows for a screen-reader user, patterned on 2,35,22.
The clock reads 7,30,34
